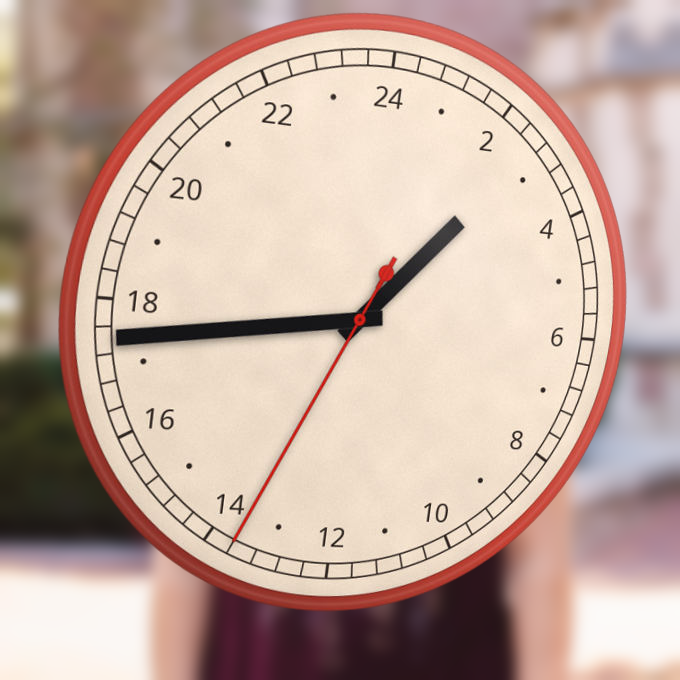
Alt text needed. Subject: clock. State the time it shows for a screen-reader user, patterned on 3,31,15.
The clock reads 2,43,34
